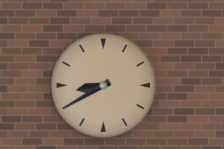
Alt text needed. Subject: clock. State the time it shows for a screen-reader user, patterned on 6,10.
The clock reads 8,40
